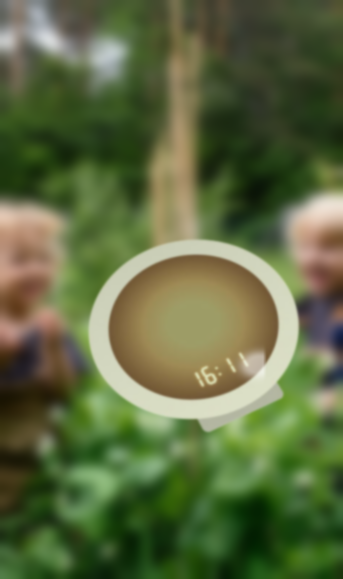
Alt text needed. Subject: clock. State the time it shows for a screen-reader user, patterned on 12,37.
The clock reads 16,11
